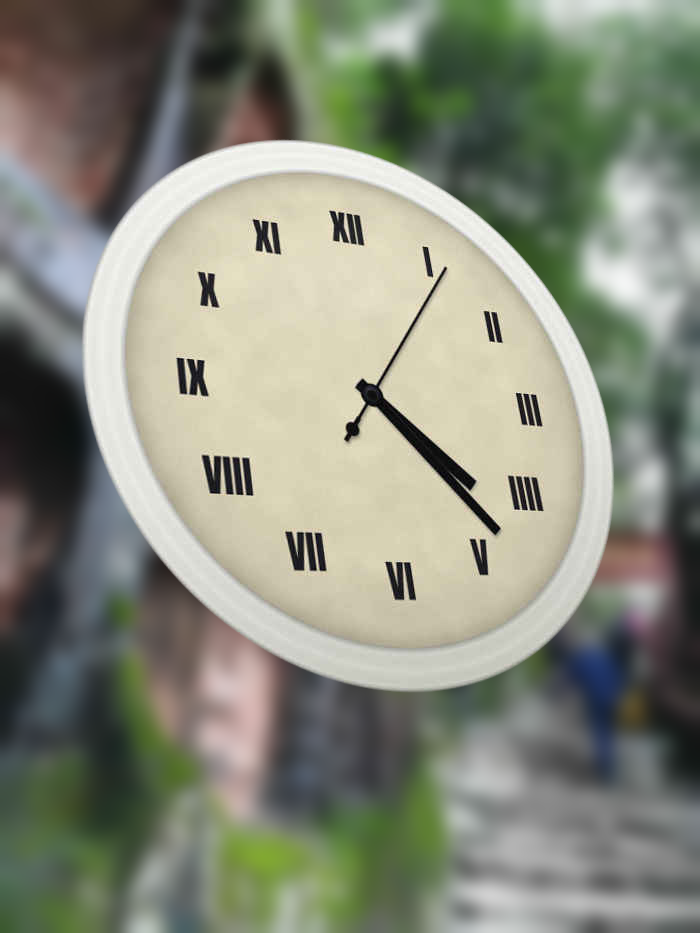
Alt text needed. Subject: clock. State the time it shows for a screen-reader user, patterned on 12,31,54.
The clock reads 4,23,06
